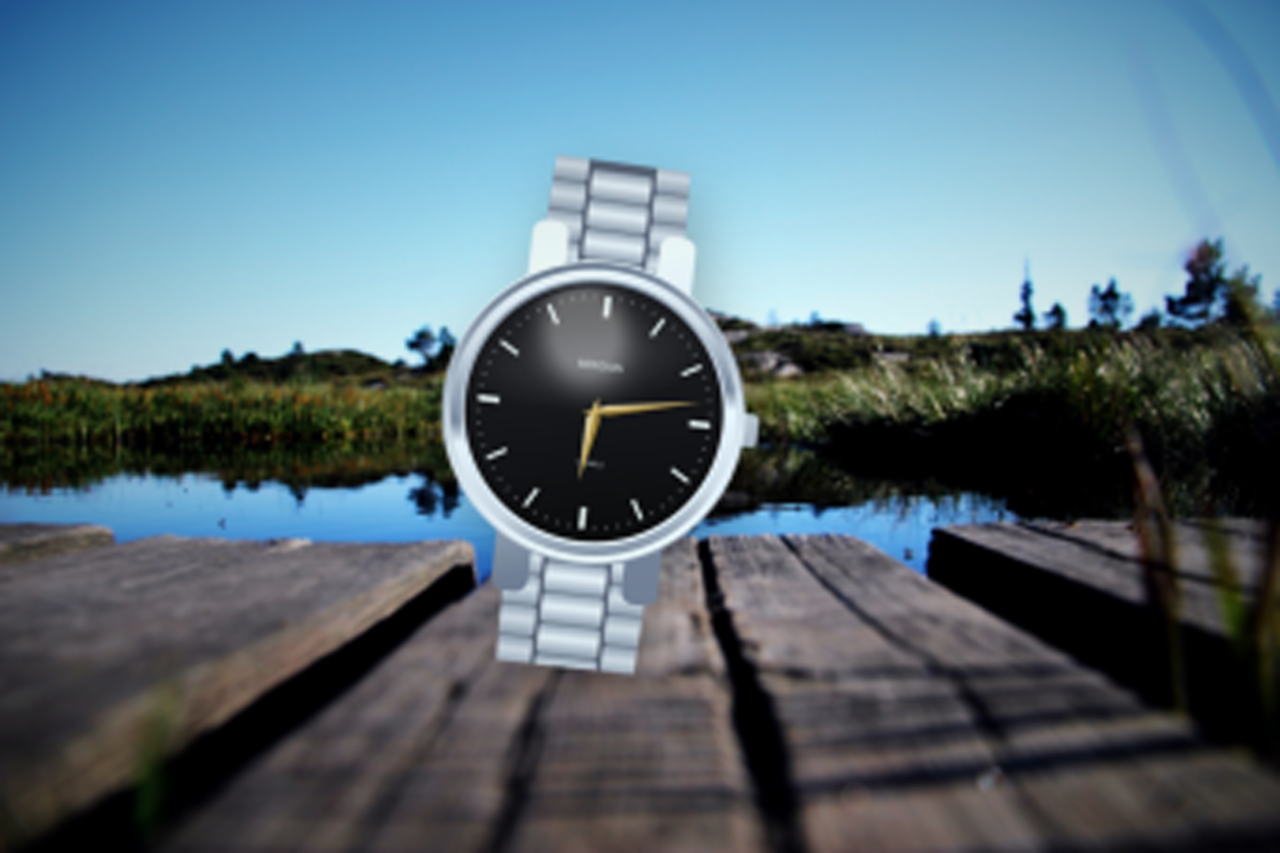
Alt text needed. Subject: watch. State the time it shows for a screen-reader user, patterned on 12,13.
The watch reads 6,13
